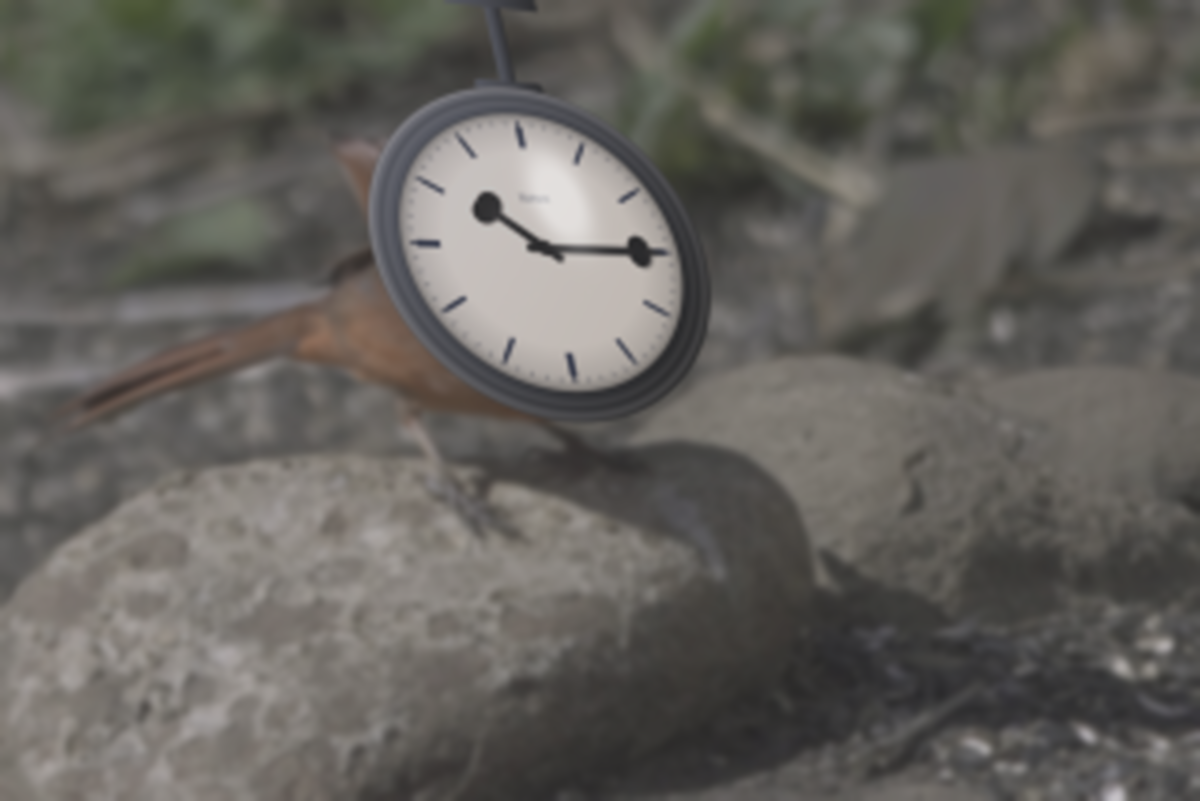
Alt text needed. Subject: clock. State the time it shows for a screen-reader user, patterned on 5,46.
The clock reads 10,15
